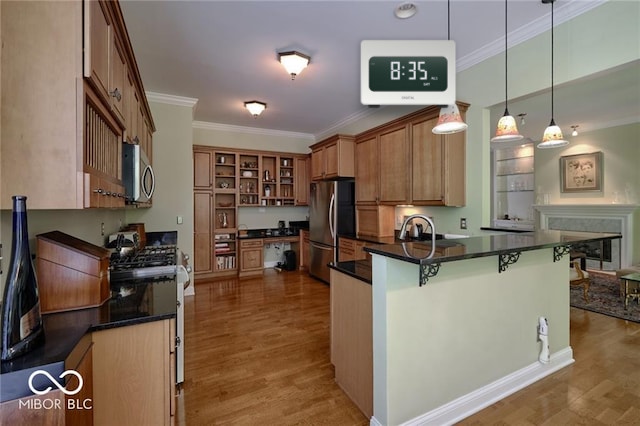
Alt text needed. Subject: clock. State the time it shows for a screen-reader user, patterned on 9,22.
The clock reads 8,35
